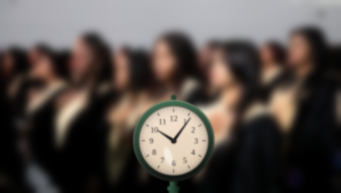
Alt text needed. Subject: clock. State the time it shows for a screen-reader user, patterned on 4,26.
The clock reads 10,06
